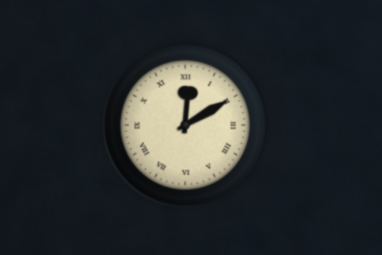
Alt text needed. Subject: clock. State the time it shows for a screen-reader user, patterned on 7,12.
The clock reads 12,10
